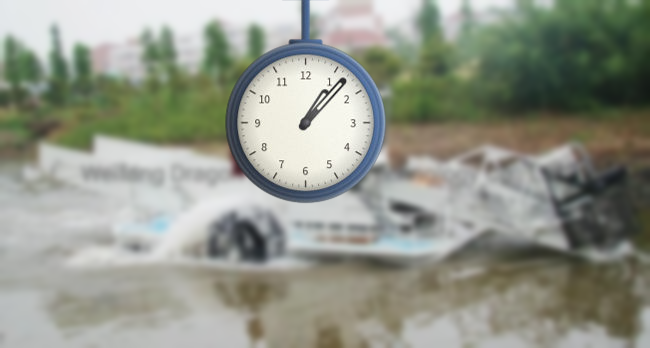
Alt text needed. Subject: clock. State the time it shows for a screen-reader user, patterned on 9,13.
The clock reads 1,07
